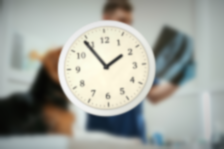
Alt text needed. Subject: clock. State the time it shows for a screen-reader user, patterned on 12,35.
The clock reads 1,54
